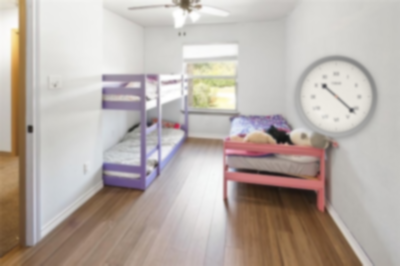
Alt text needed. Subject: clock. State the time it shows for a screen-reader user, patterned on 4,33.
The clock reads 10,22
